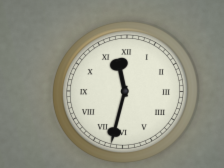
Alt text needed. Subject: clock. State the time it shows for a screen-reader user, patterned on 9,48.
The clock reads 11,32
